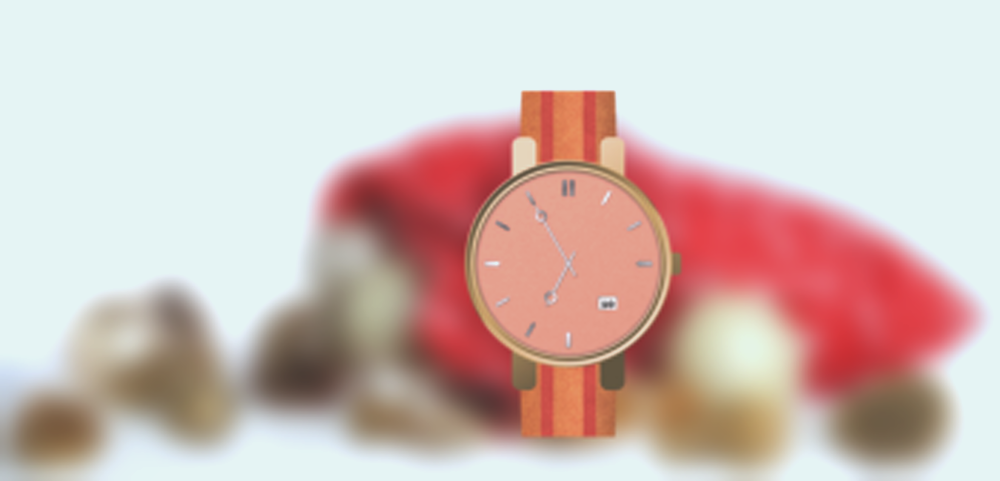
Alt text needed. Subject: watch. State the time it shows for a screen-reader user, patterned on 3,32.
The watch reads 6,55
